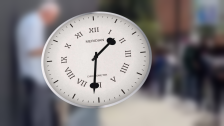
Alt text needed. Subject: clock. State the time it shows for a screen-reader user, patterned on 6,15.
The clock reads 1,31
